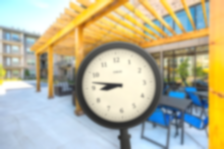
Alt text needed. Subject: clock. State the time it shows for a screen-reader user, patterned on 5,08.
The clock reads 8,47
